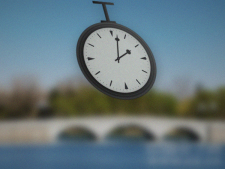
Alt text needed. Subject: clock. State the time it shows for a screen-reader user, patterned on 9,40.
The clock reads 2,02
